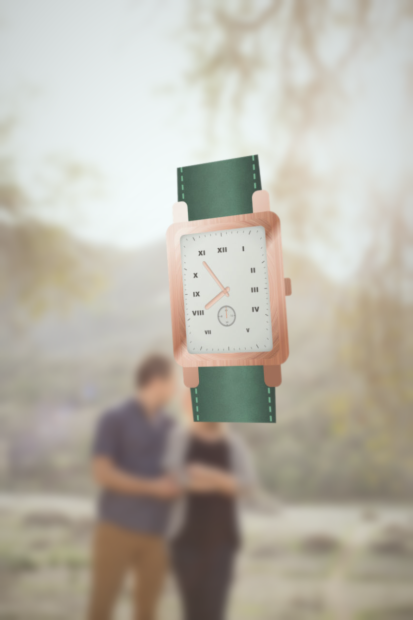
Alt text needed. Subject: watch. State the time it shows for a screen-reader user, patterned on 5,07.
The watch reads 7,54
